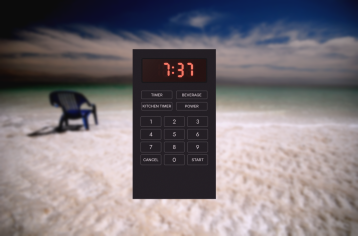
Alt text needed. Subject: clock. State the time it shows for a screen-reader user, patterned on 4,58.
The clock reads 7,37
